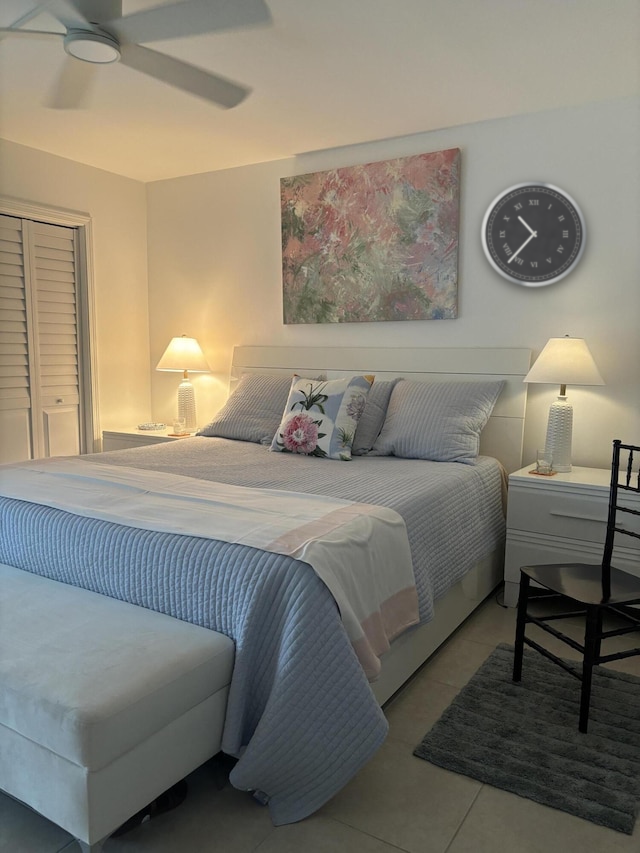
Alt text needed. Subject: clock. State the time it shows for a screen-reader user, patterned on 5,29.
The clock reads 10,37
